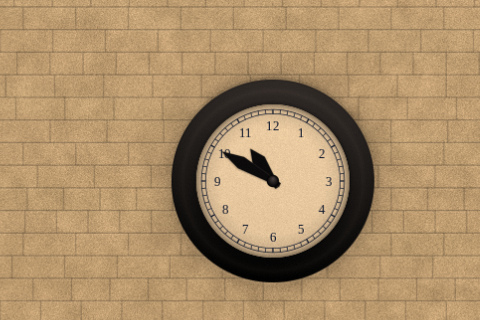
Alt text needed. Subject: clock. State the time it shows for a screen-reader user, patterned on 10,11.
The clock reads 10,50
